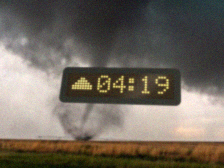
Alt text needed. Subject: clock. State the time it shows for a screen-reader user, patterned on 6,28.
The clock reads 4,19
